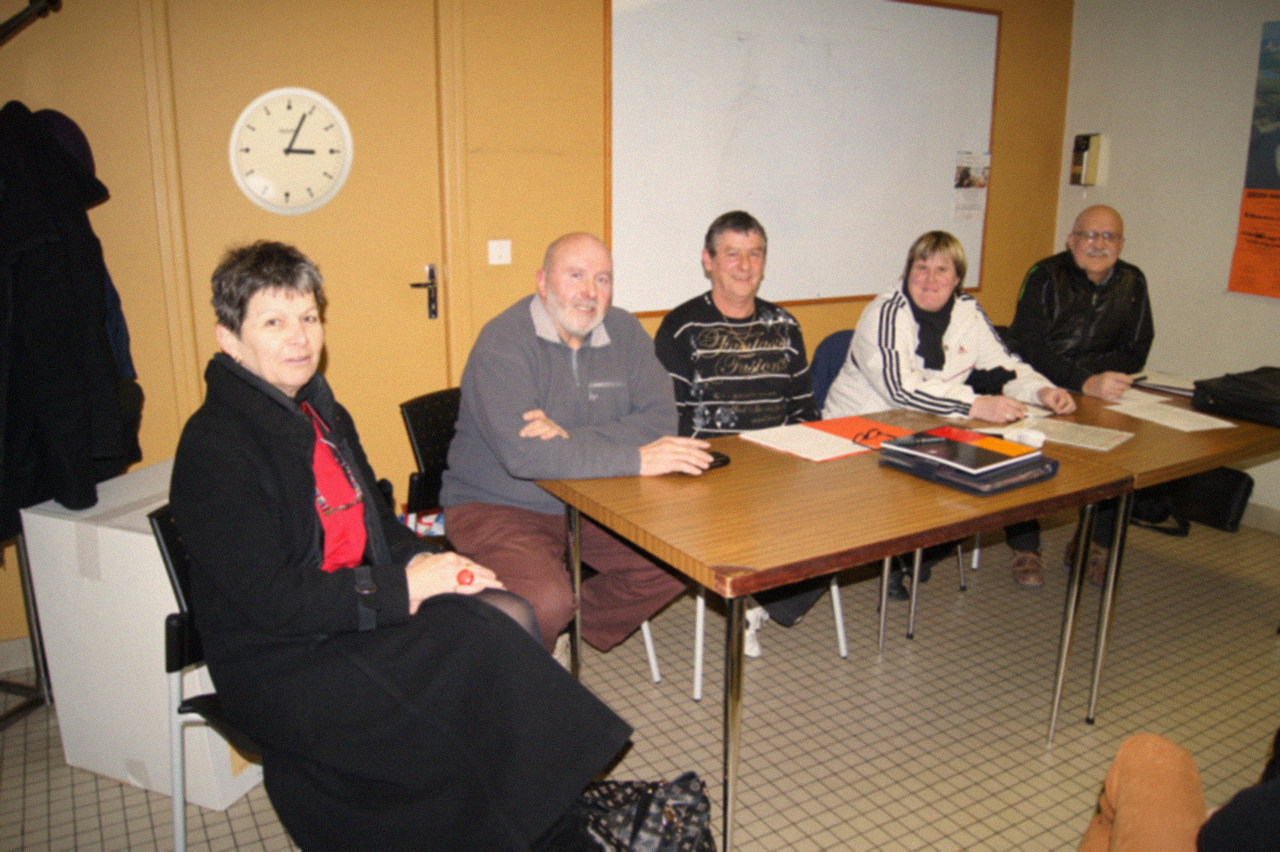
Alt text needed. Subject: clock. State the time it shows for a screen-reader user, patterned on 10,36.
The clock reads 3,04
